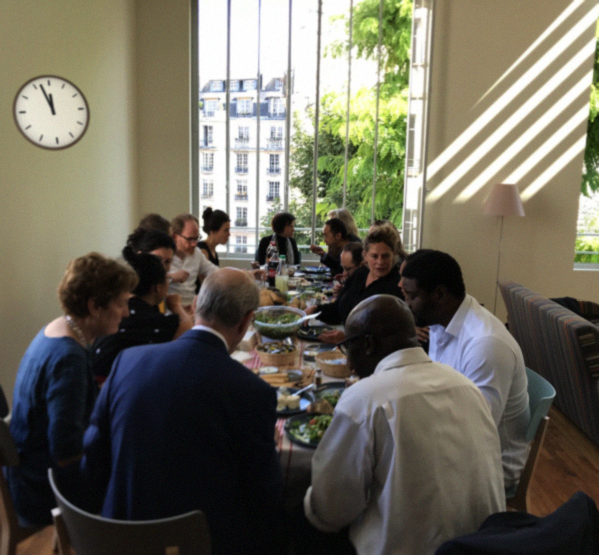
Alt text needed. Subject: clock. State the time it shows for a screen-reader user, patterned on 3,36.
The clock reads 11,57
